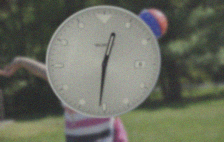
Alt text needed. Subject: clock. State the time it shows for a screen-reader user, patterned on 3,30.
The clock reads 12,31
